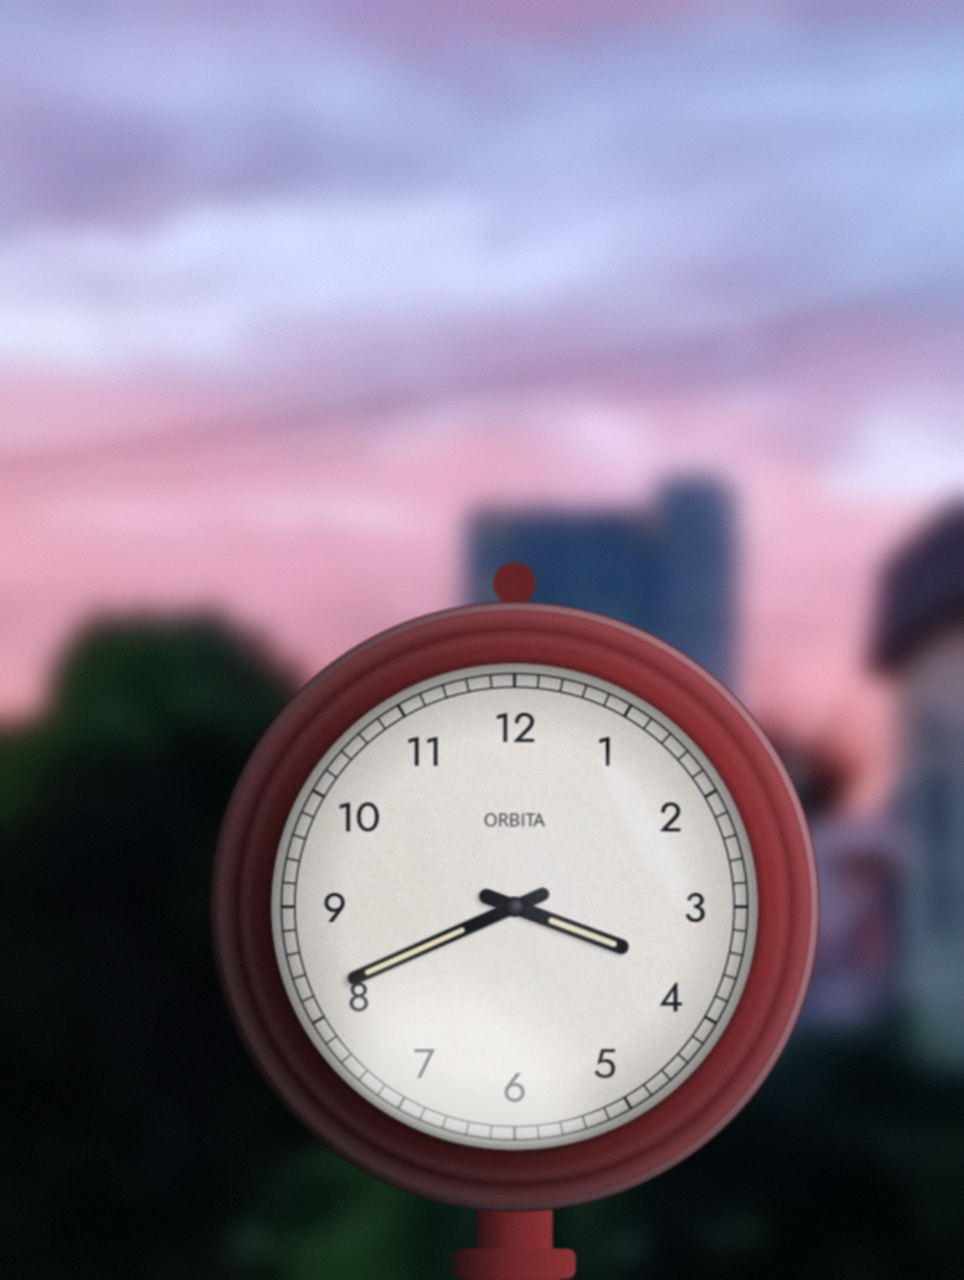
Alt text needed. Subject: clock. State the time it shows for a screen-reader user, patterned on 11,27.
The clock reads 3,41
